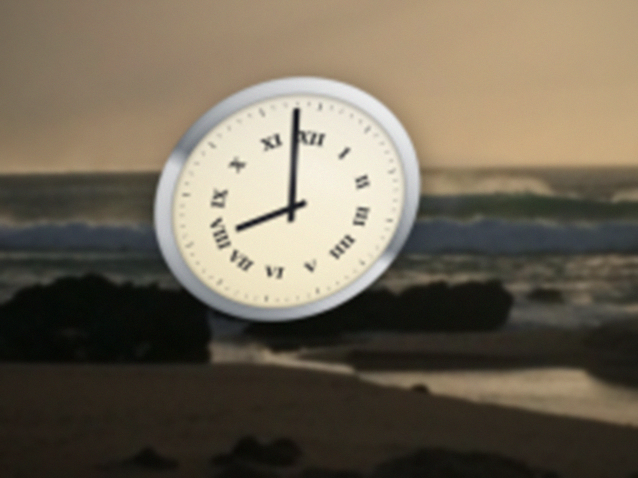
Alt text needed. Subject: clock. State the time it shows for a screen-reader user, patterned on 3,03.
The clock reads 7,58
